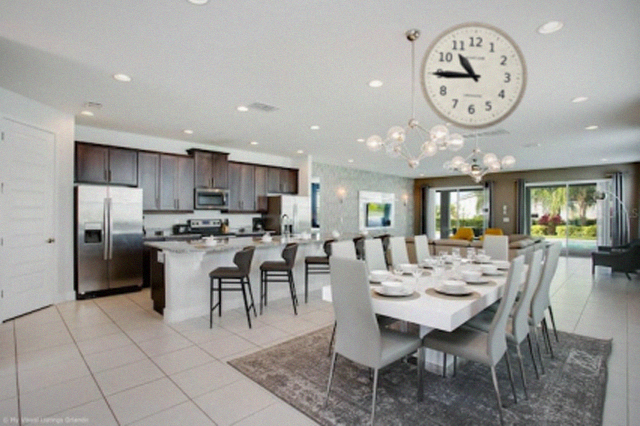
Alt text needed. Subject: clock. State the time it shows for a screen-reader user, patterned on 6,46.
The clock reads 10,45
